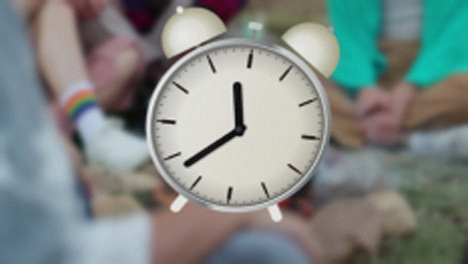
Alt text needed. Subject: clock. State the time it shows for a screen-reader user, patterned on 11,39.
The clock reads 11,38
